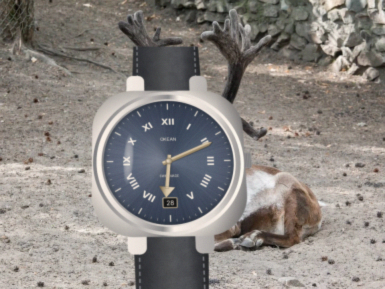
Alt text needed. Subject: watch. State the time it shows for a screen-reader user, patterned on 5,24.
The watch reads 6,11
